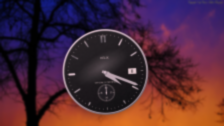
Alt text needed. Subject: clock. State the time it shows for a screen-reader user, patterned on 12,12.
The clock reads 4,19
